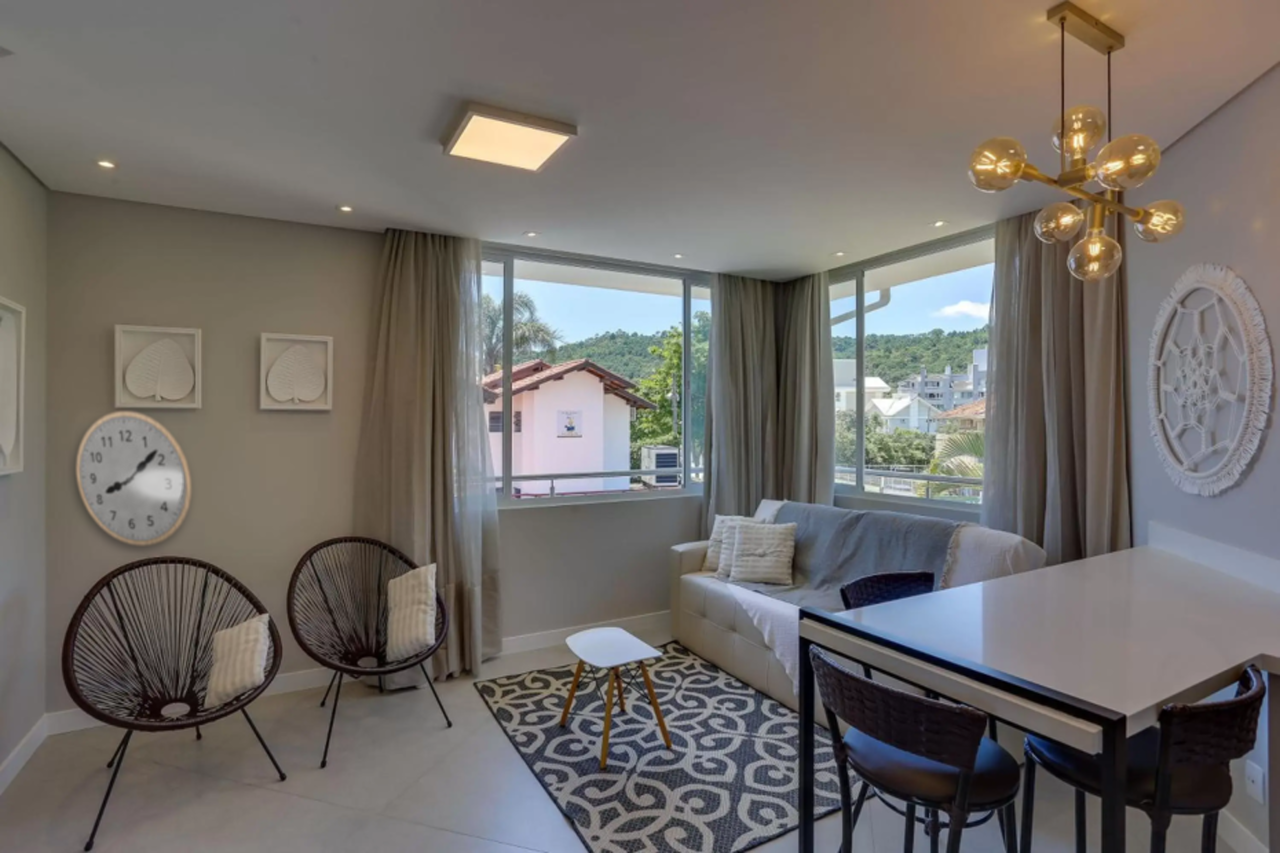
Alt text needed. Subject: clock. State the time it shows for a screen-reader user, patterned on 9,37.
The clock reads 8,08
